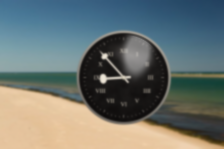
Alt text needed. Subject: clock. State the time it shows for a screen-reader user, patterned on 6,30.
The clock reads 8,53
